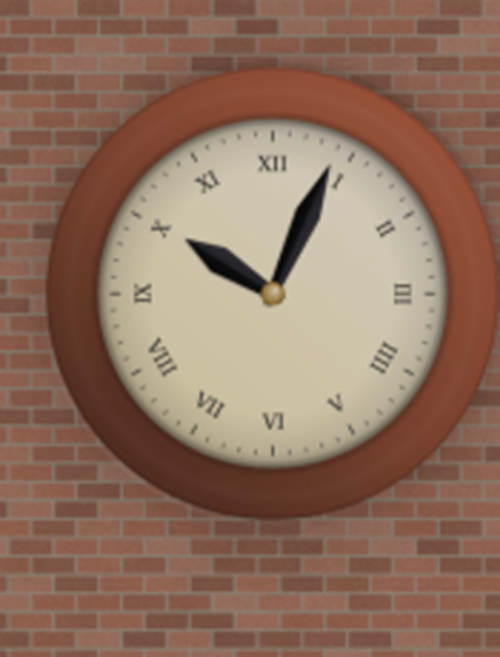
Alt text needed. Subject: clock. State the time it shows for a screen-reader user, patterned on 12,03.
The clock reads 10,04
